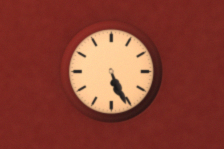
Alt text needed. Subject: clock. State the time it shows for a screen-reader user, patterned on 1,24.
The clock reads 5,26
